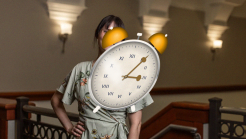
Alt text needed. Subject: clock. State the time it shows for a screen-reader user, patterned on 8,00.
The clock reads 3,06
